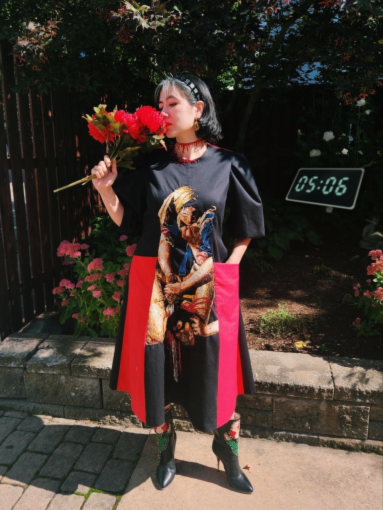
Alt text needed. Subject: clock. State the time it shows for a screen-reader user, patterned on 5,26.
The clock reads 5,06
